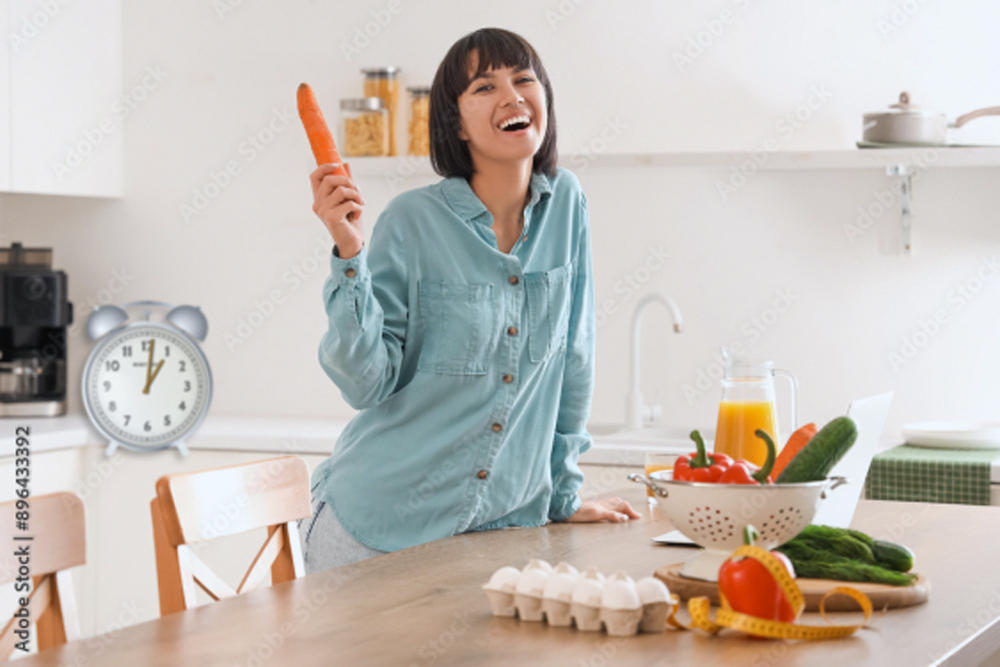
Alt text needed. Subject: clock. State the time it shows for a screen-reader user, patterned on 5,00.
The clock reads 1,01
